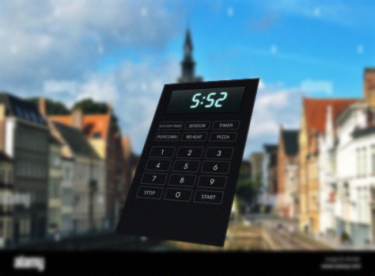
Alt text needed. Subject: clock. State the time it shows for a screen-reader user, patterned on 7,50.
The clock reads 5,52
